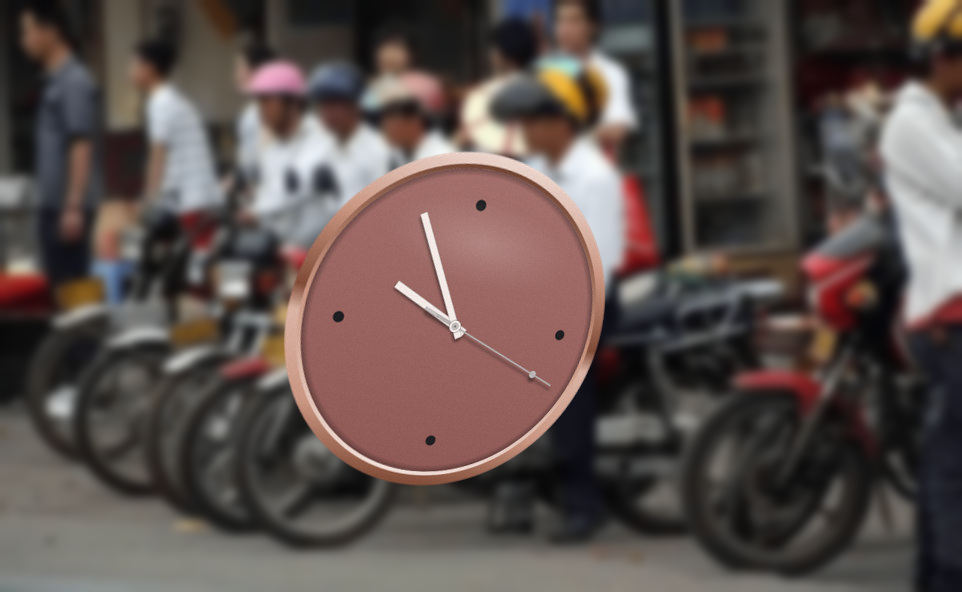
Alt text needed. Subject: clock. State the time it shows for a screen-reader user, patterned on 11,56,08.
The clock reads 9,55,19
